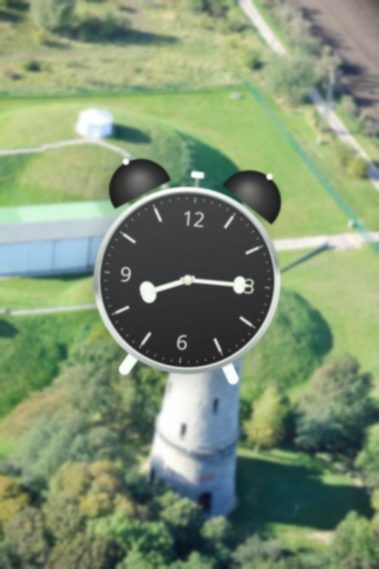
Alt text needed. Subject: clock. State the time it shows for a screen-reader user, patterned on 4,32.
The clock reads 8,15
